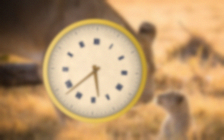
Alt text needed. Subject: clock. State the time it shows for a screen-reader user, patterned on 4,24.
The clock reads 5,38
